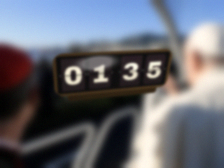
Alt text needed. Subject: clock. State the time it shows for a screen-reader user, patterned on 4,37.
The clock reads 1,35
